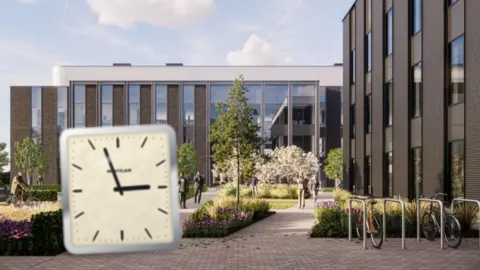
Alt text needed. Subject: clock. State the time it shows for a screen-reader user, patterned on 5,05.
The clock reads 2,57
